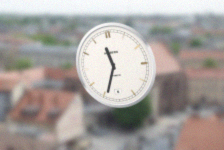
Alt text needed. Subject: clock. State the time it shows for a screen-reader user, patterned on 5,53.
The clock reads 11,34
